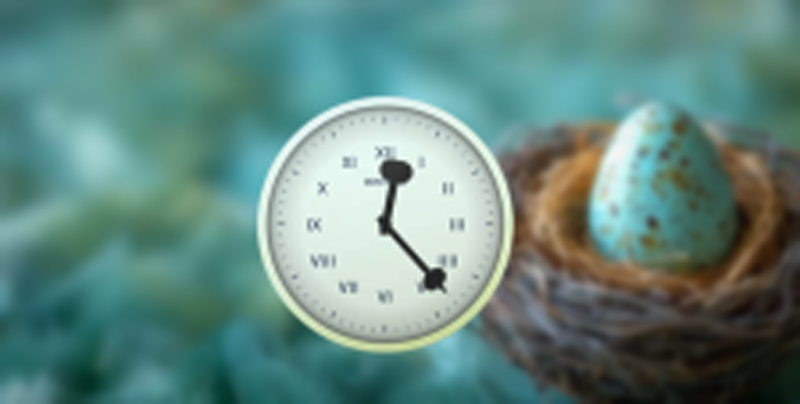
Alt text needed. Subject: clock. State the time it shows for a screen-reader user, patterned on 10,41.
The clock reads 12,23
